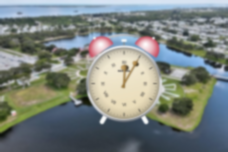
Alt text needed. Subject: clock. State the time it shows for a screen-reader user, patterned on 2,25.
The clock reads 12,05
